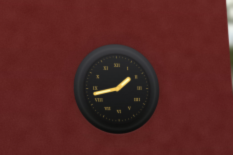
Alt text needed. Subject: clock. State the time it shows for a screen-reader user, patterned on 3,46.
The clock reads 1,43
